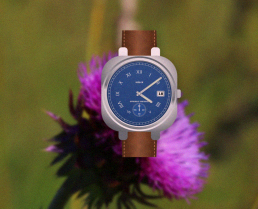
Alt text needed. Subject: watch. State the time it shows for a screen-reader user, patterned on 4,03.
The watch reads 4,09
